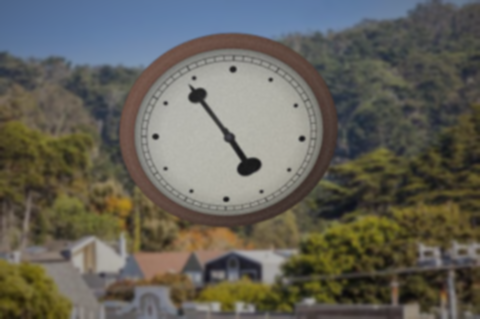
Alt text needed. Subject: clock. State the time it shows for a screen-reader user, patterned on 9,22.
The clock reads 4,54
